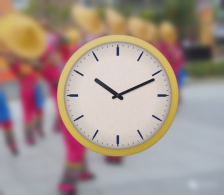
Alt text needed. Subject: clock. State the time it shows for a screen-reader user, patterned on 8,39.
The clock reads 10,11
